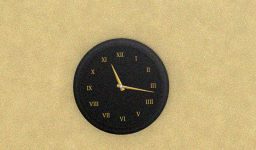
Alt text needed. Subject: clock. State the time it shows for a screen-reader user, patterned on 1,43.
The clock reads 11,17
